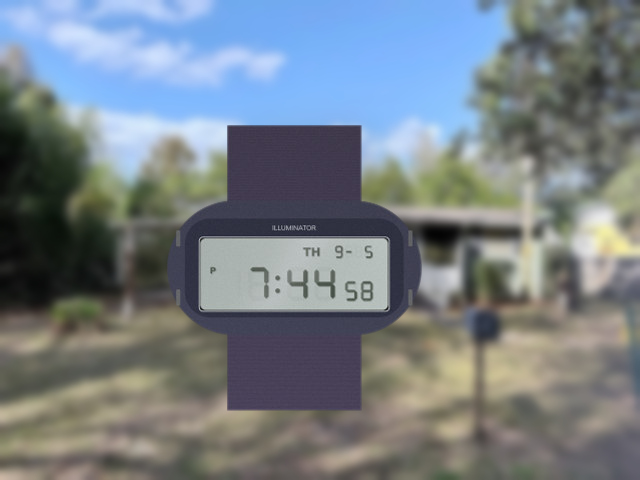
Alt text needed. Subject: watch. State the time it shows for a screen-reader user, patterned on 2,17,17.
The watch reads 7,44,58
